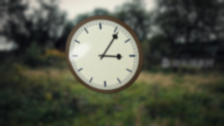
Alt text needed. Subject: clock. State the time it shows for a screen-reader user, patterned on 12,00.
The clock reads 3,06
